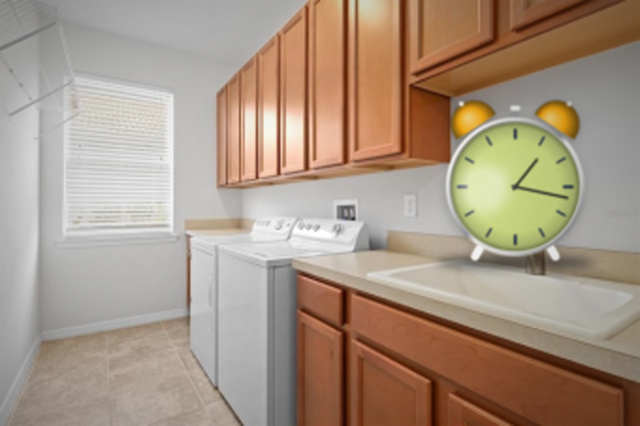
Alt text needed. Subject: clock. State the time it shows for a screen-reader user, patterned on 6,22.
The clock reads 1,17
